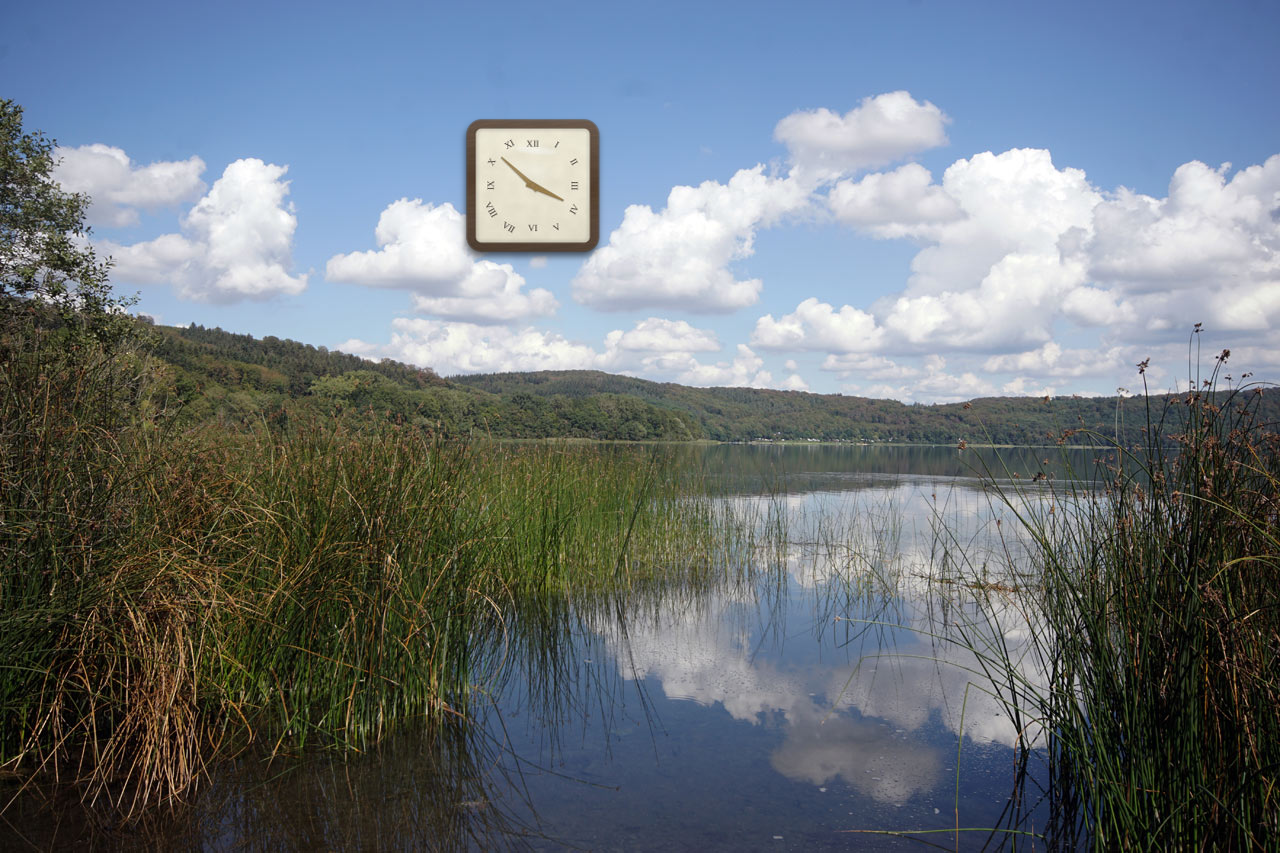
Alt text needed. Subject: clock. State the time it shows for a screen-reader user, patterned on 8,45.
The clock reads 3,52
